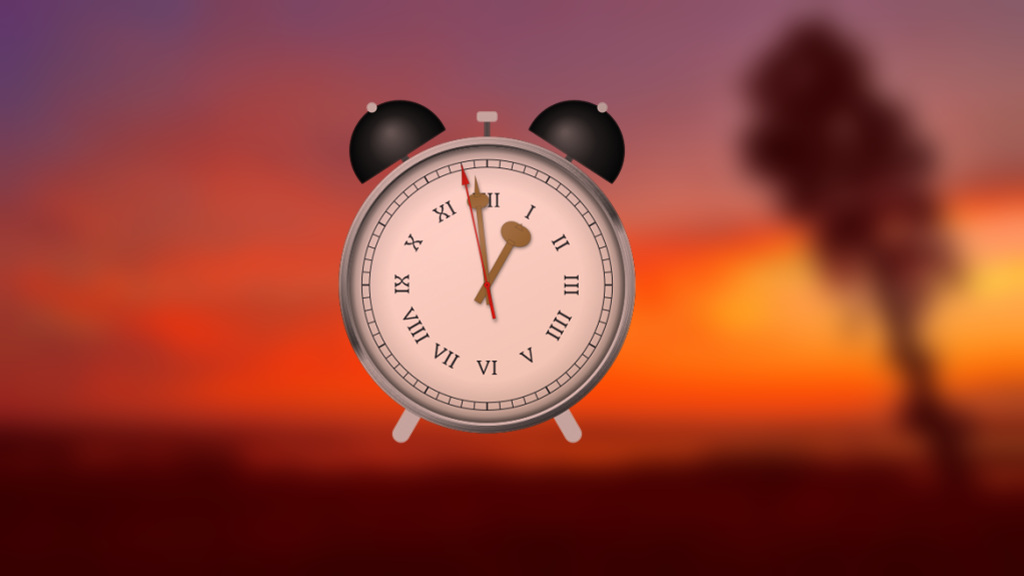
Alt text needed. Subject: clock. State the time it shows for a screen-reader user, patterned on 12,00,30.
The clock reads 12,58,58
